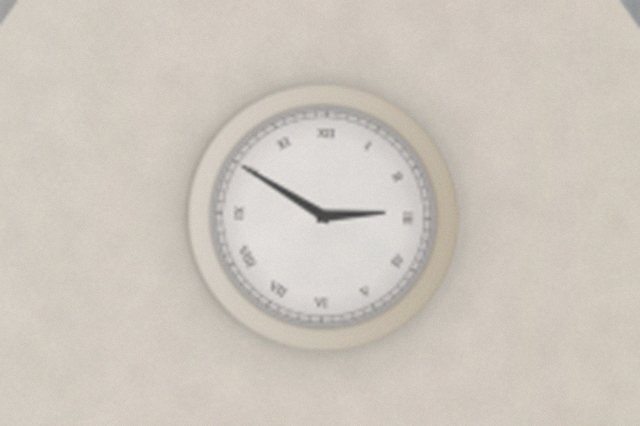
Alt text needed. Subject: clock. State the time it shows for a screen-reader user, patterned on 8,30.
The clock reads 2,50
